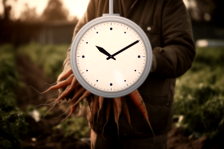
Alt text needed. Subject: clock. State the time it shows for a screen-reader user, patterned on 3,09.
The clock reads 10,10
